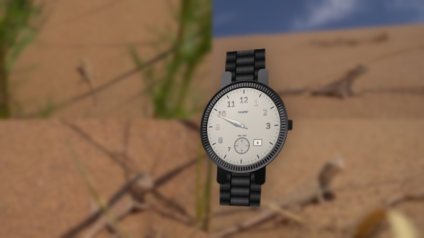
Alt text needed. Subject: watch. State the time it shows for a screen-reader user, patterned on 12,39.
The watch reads 9,49
